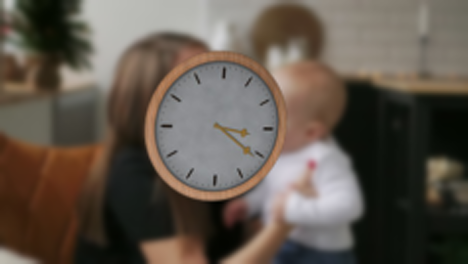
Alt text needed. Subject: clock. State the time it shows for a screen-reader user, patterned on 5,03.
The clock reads 3,21
